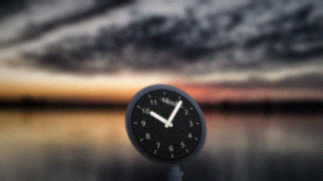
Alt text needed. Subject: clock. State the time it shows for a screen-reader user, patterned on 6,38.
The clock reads 10,06
